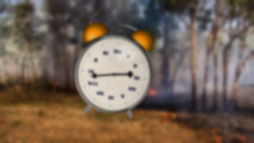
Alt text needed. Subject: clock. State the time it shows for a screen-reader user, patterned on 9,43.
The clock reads 2,43
